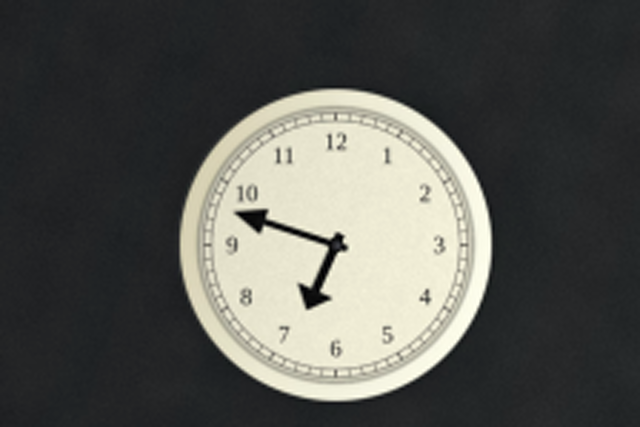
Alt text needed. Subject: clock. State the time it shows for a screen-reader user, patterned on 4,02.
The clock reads 6,48
